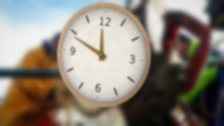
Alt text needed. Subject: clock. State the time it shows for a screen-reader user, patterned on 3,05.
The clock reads 11,49
